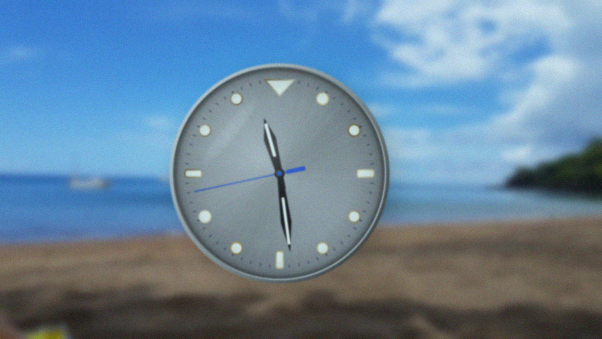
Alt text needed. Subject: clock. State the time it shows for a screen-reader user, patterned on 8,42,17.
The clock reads 11,28,43
